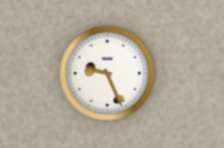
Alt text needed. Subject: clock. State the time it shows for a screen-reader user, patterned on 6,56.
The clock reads 9,26
